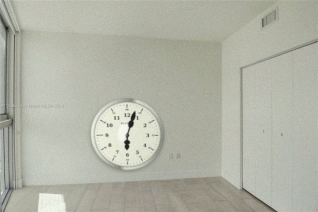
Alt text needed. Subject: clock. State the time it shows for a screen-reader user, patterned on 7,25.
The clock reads 6,03
